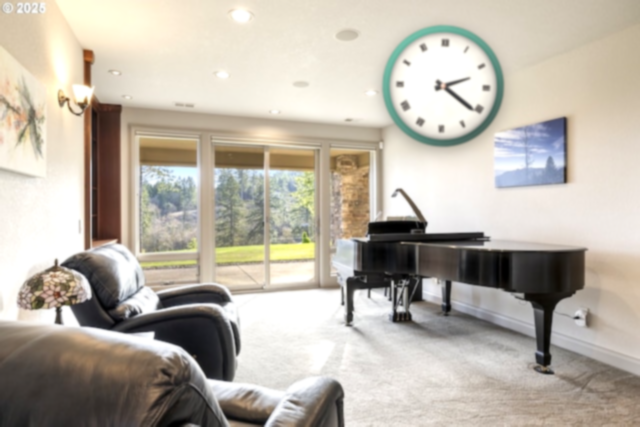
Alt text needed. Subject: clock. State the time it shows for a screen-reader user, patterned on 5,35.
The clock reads 2,21
